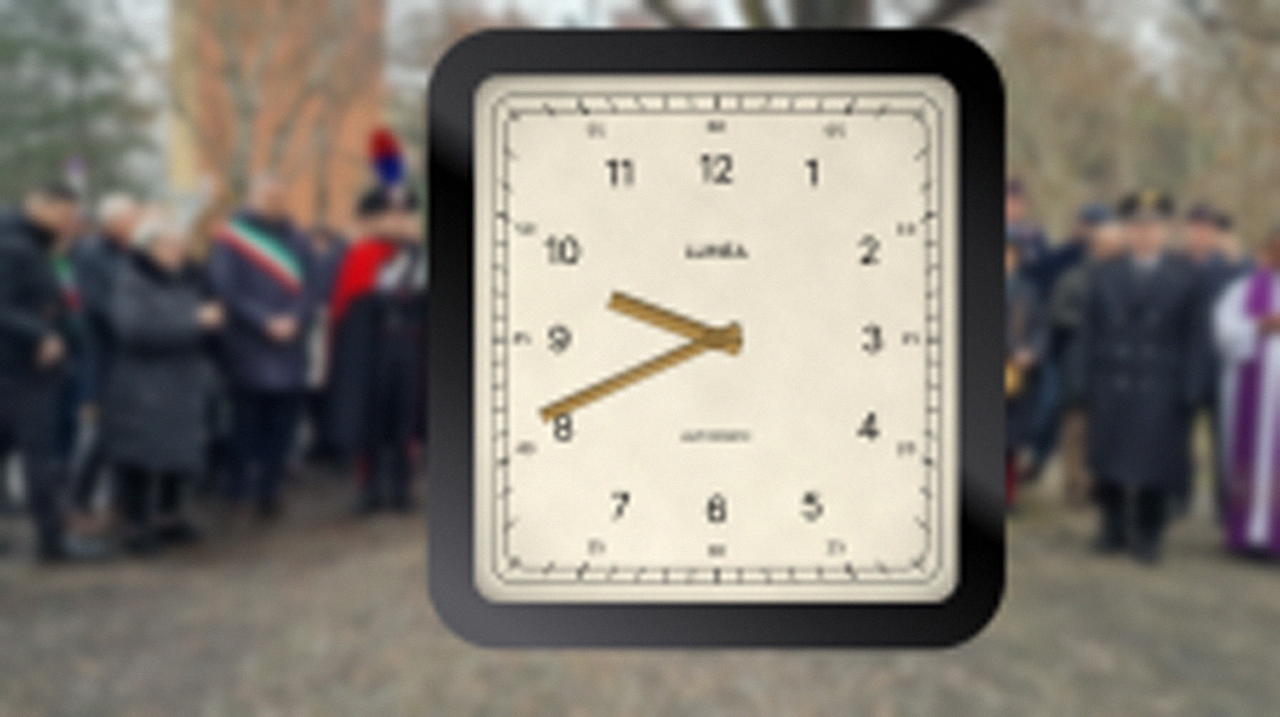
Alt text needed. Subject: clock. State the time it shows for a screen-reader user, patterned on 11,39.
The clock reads 9,41
